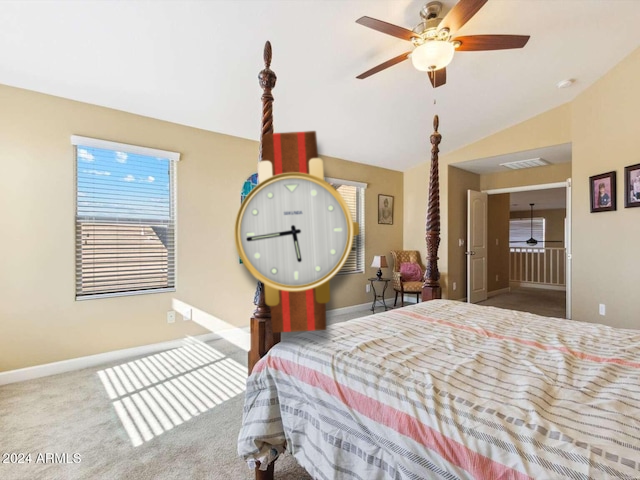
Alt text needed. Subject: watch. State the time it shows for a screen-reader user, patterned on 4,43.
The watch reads 5,44
